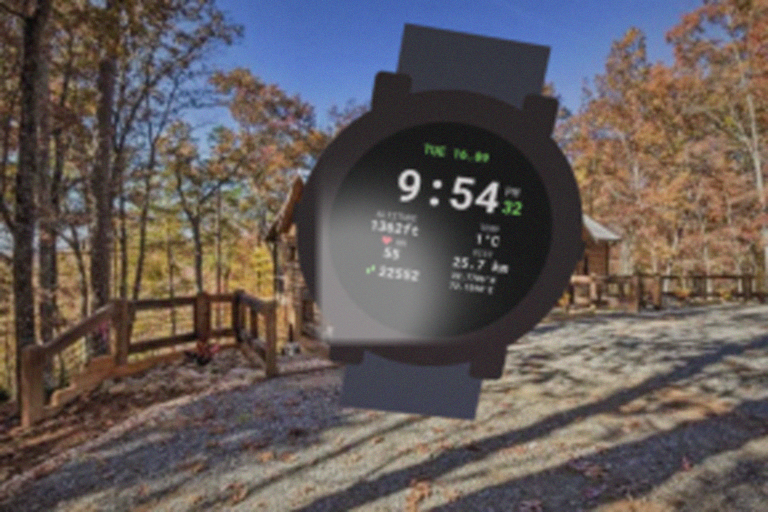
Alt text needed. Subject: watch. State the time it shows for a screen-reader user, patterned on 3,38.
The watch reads 9,54
